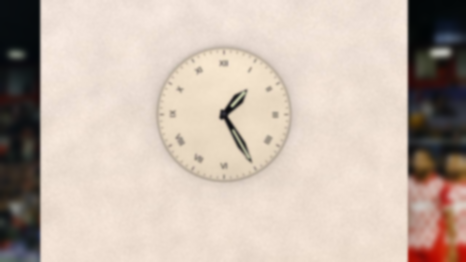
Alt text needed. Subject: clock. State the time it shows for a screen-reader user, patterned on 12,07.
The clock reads 1,25
